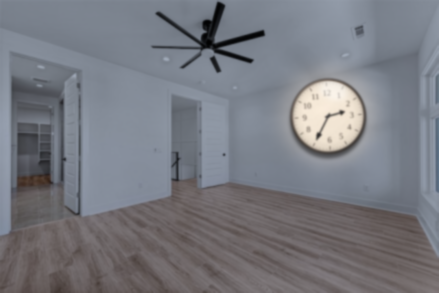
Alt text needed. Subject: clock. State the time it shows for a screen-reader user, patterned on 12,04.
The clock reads 2,35
